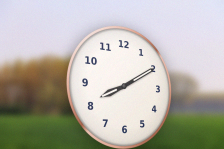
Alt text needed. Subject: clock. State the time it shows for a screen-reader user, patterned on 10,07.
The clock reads 8,10
